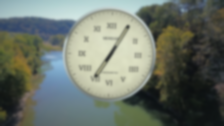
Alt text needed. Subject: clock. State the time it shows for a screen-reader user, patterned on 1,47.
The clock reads 7,05
